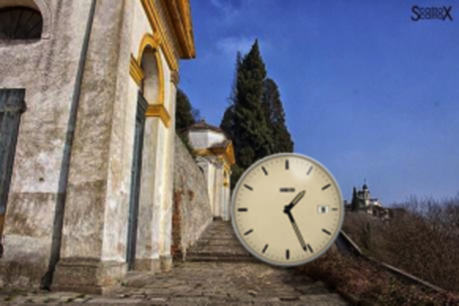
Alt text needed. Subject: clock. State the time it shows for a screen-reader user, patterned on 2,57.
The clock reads 1,26
